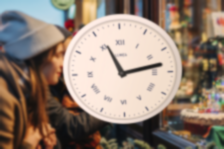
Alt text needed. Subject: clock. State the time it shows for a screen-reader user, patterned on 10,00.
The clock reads 11,13
